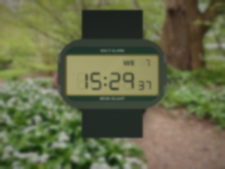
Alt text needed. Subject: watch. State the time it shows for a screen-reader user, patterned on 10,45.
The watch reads 15,29
